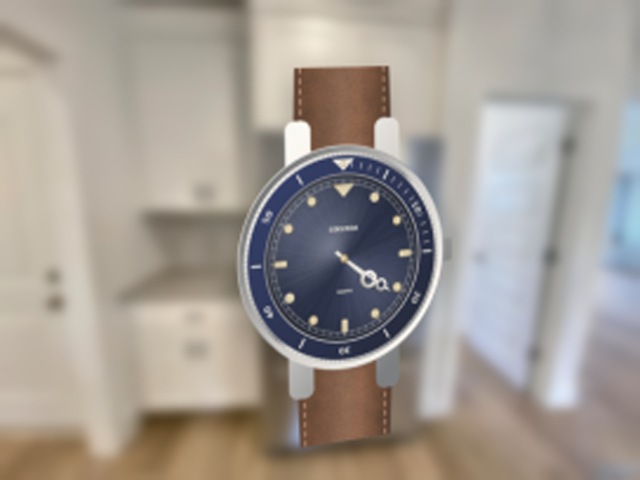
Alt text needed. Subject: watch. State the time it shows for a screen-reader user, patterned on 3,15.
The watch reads 4,21
